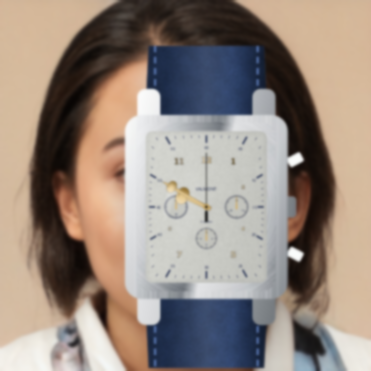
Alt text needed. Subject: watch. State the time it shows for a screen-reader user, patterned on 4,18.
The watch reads 9,50
